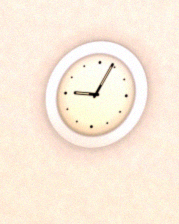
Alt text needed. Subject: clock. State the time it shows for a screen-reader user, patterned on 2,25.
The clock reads 9,04
